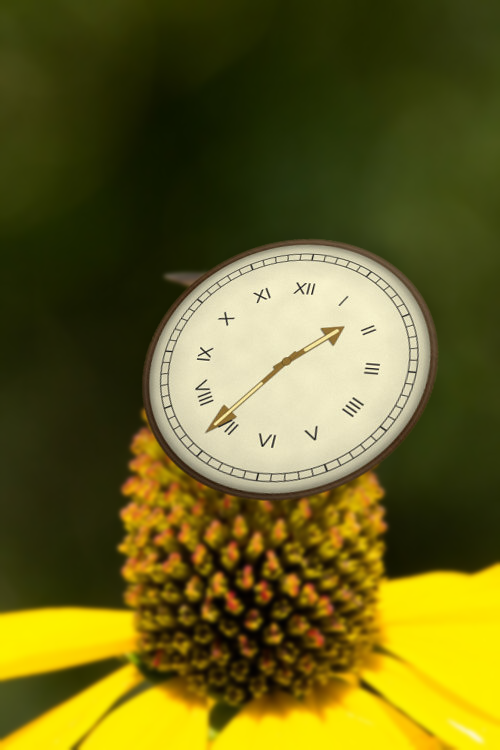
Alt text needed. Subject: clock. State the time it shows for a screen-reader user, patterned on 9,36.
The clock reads 1,36
